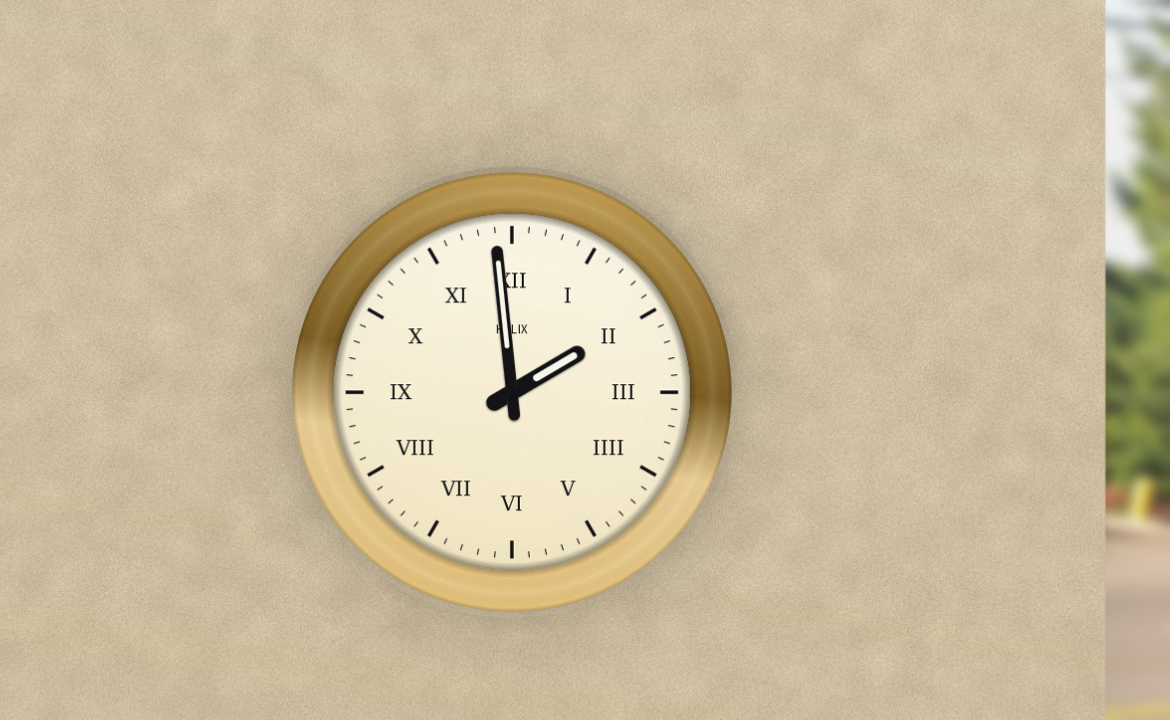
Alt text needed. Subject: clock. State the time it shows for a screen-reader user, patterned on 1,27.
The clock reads 1,59
